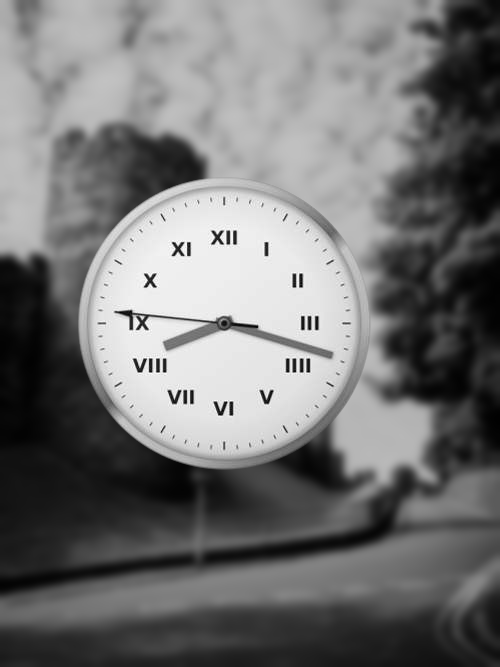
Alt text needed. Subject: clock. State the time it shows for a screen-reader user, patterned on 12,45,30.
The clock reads 8,17,46
